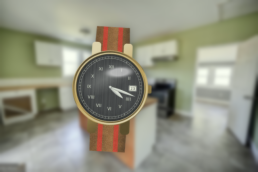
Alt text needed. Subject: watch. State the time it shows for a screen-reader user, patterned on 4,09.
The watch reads 4,18
